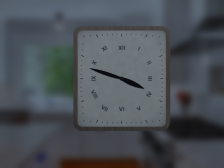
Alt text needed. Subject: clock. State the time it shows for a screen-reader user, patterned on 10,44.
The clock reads 3,48
